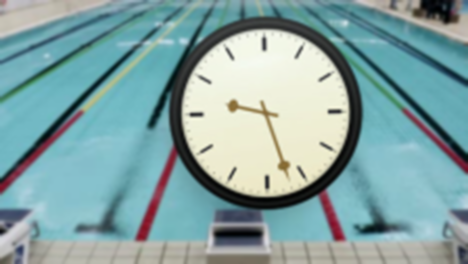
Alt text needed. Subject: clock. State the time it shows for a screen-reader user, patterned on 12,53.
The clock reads 9,27
